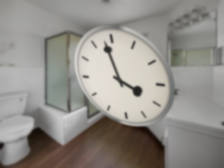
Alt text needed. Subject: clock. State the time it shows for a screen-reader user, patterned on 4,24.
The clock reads 3,58
